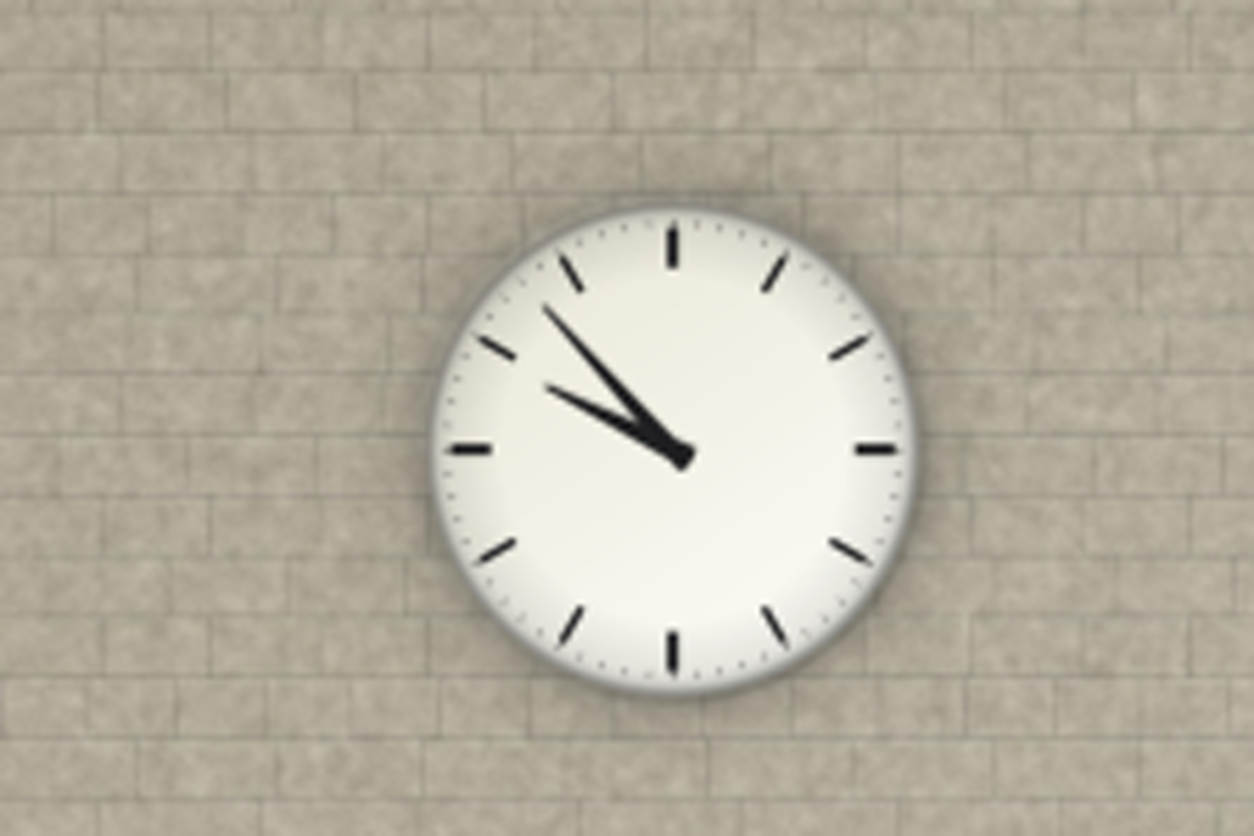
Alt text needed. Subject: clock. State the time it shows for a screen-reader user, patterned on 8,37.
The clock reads 9,53
